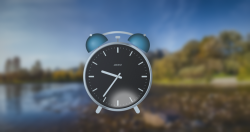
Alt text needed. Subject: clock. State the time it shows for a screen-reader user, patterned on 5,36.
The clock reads 9,36
